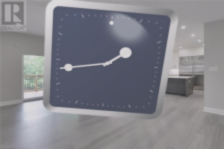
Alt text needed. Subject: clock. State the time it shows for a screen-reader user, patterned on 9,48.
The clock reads 1,43
